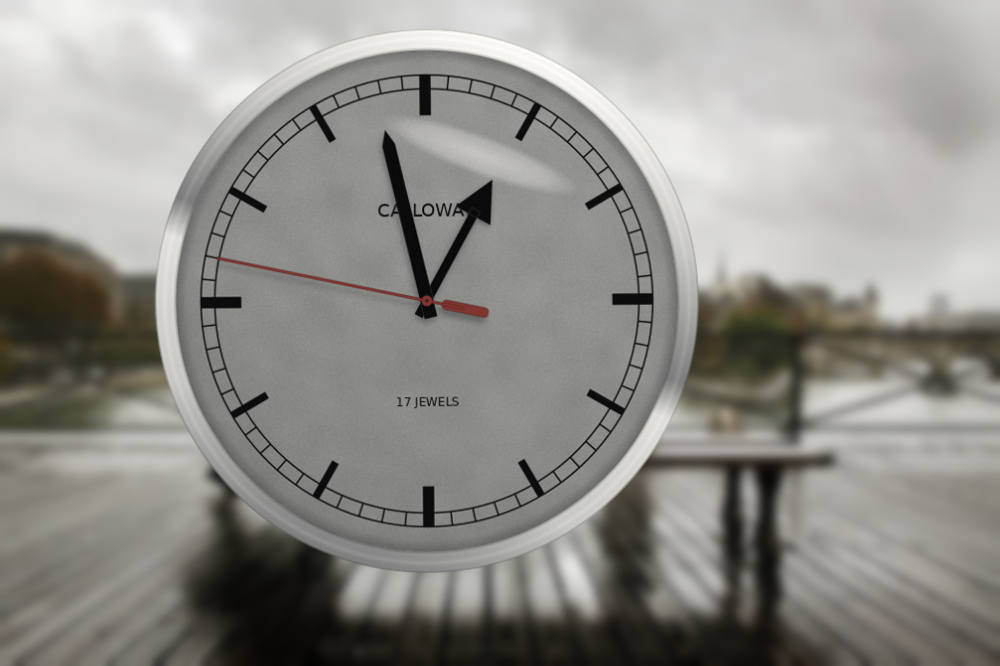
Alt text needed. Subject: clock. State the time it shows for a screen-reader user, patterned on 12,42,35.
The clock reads 12,57,47
